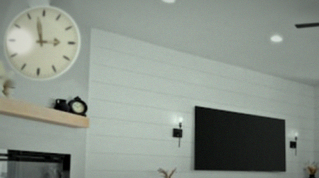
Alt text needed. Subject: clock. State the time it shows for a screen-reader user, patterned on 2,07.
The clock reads 2,58
